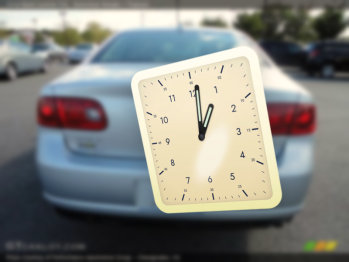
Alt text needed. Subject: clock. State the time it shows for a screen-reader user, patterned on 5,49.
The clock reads 1,01
